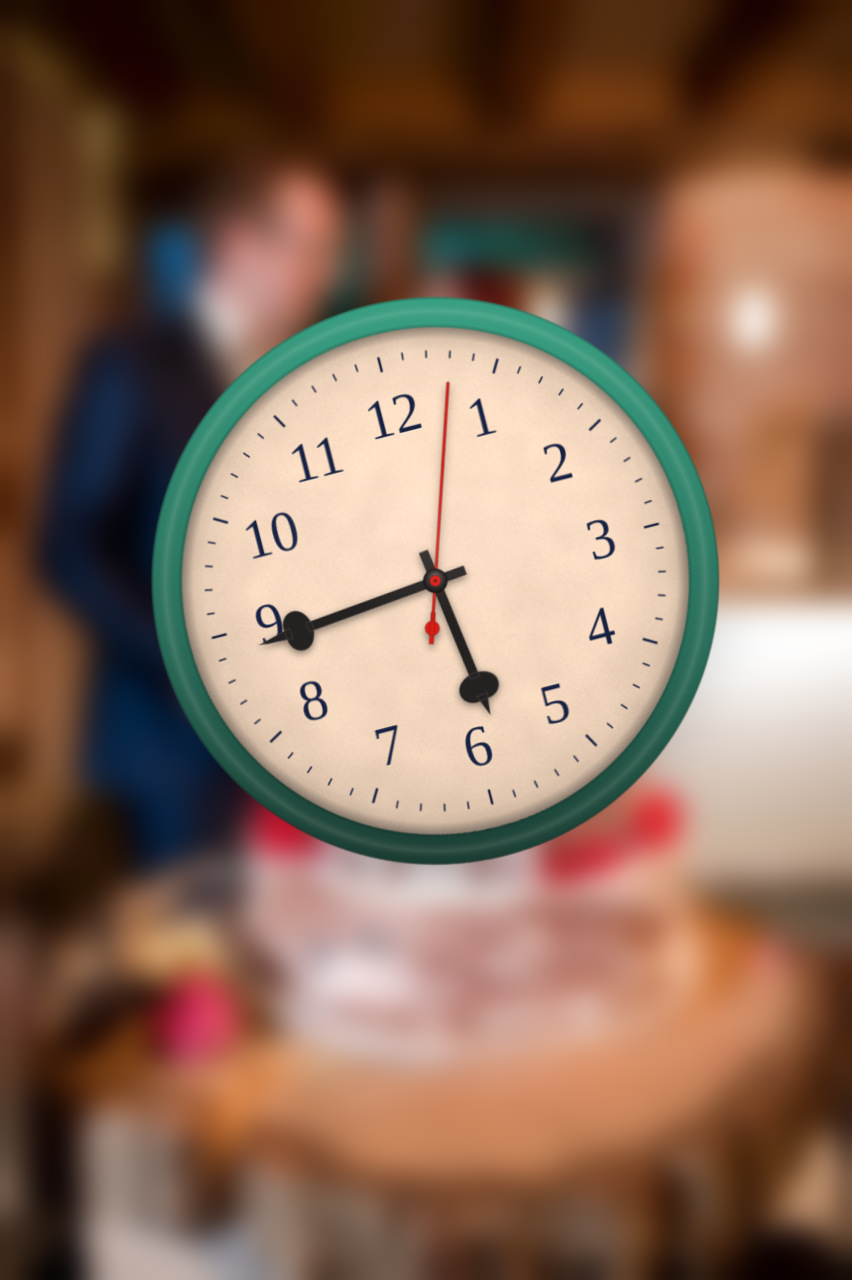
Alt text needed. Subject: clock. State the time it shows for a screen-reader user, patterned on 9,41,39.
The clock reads 5,44,03
